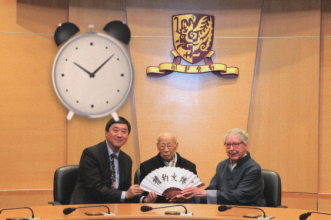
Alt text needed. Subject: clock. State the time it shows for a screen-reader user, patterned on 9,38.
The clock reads 10,08
